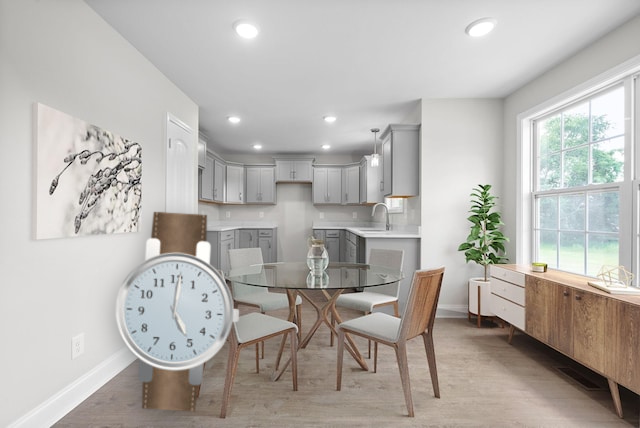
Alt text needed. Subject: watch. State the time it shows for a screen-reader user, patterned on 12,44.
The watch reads 5,01
